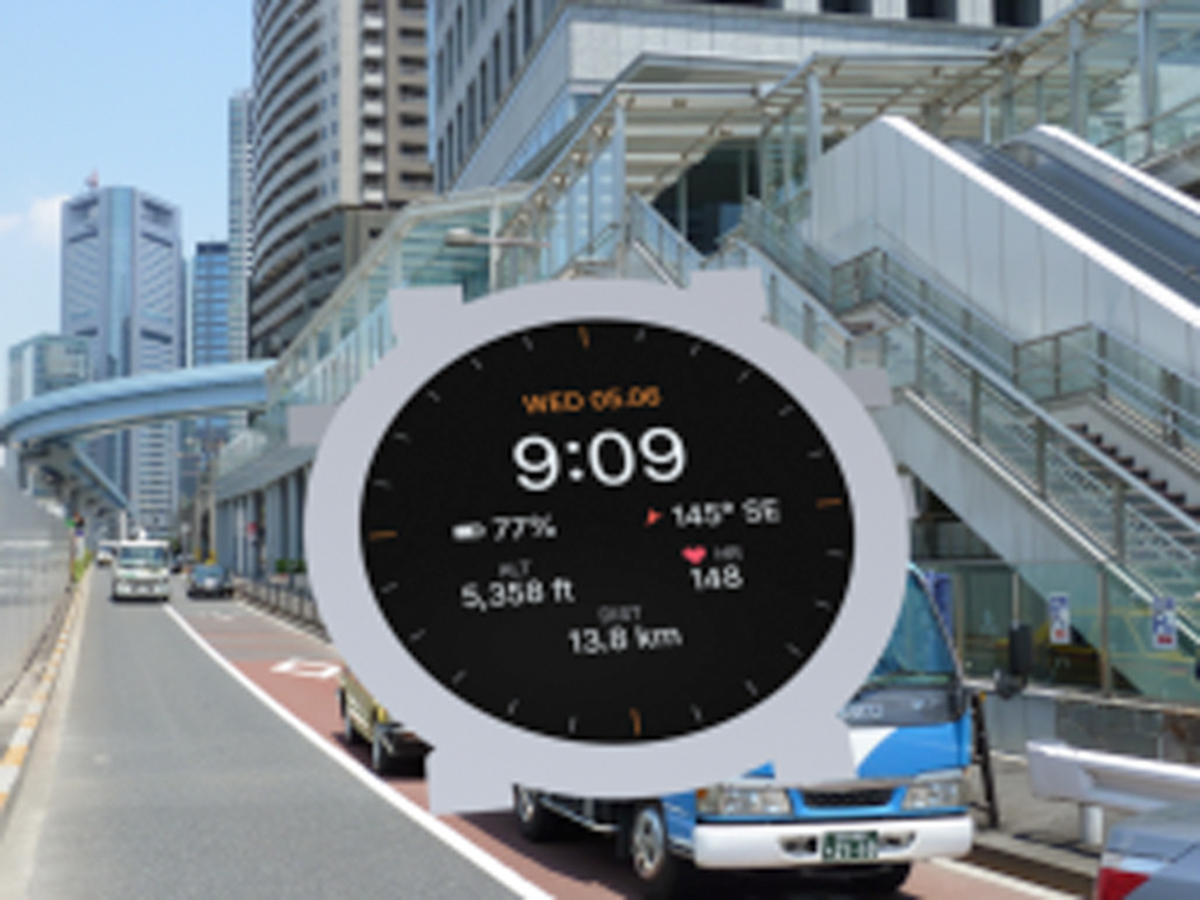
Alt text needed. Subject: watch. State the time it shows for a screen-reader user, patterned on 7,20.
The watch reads 9,09
